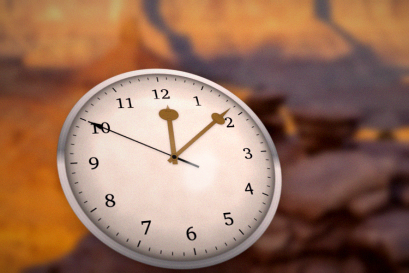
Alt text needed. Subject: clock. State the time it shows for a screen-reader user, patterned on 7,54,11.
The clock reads 12,08,50
